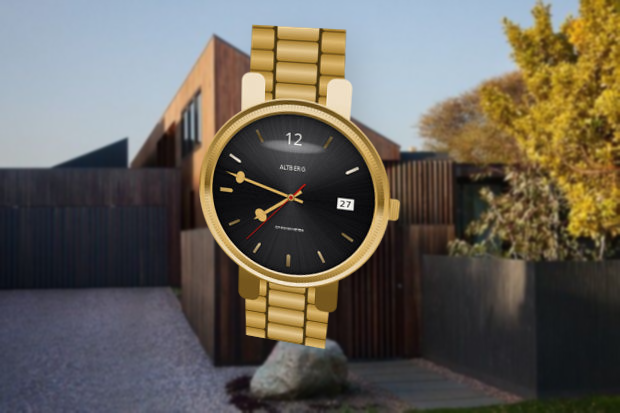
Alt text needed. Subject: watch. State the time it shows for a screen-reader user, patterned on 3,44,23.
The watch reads 7,47,37
